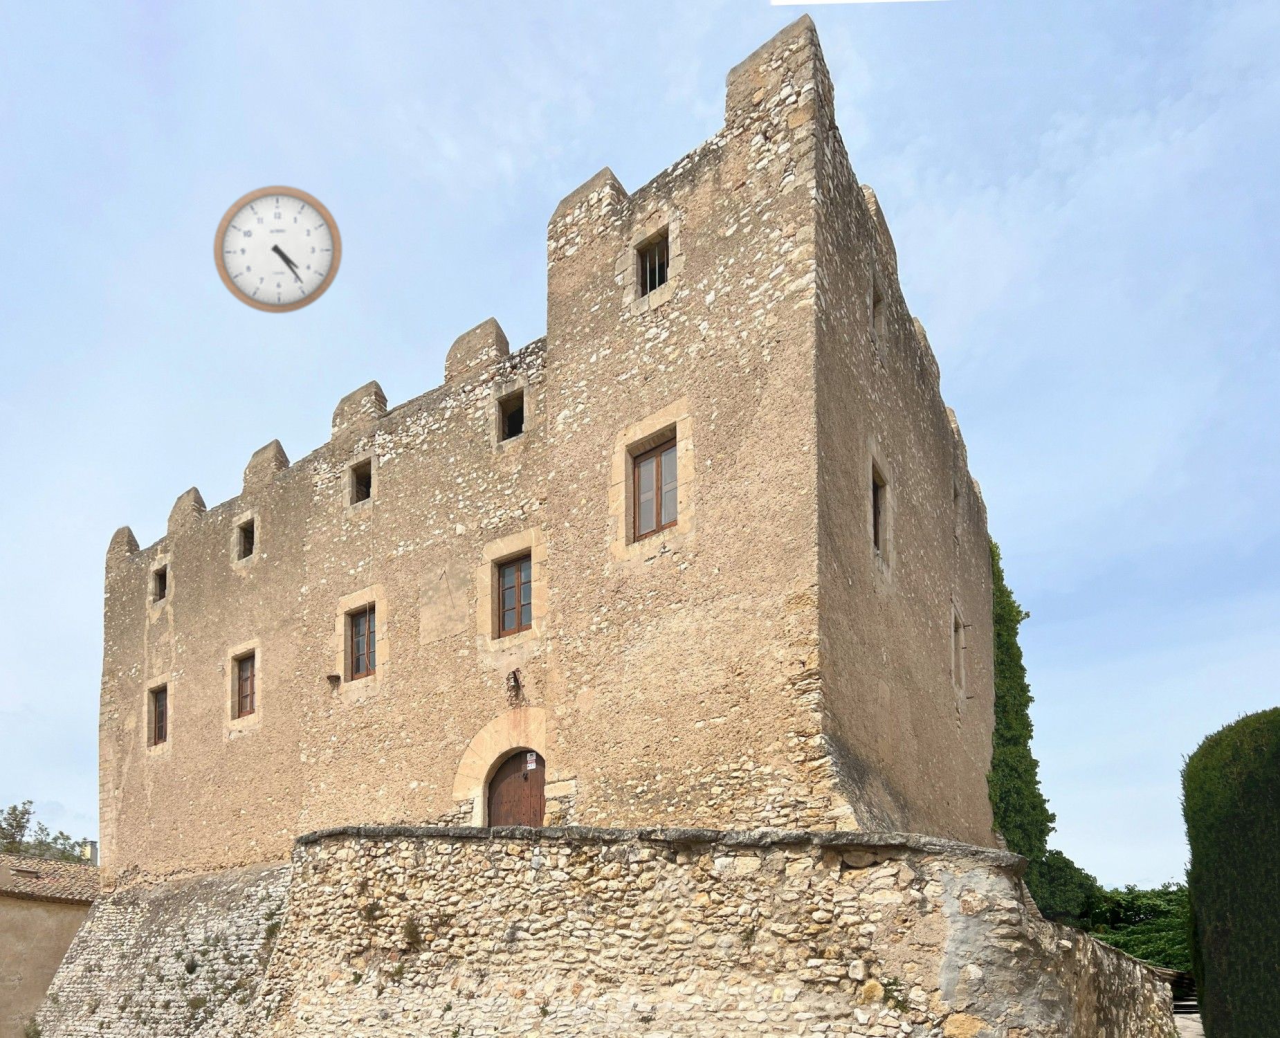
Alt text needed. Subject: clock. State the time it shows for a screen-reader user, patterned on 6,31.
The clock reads 4,24
